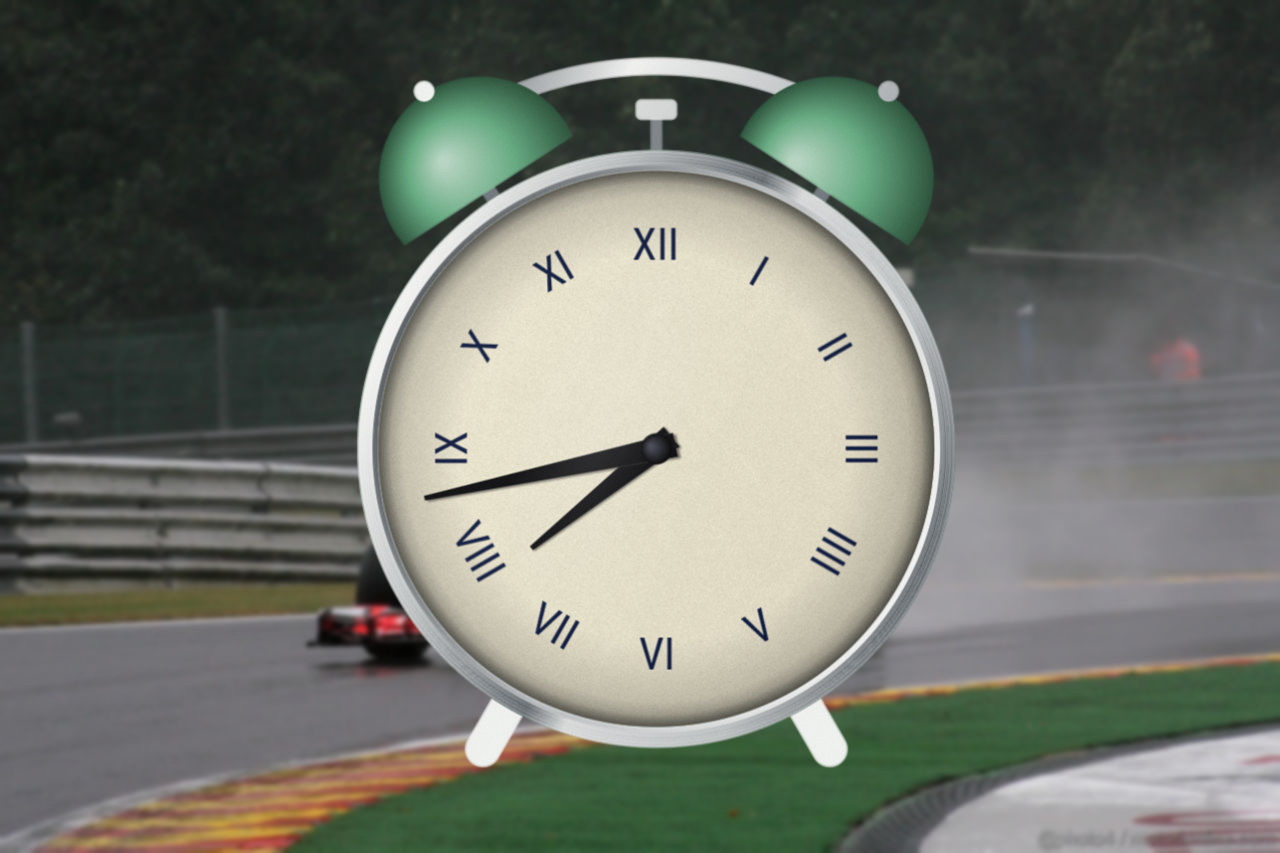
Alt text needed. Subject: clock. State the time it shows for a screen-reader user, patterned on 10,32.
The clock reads 7,43
